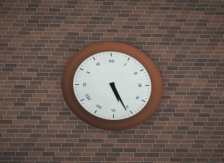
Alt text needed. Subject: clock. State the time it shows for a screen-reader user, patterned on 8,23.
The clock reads 5,26
